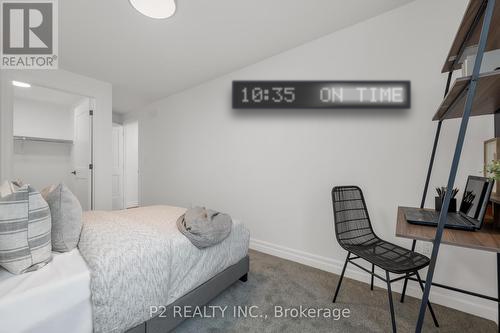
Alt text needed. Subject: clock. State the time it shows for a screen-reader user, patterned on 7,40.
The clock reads 10,35
